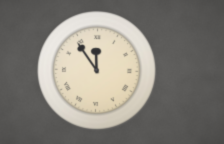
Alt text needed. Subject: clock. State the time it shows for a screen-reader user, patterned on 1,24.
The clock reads 11,54
